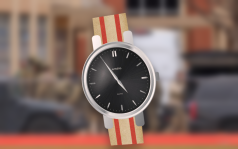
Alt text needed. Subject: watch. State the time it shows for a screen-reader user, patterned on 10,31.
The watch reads 4,55
